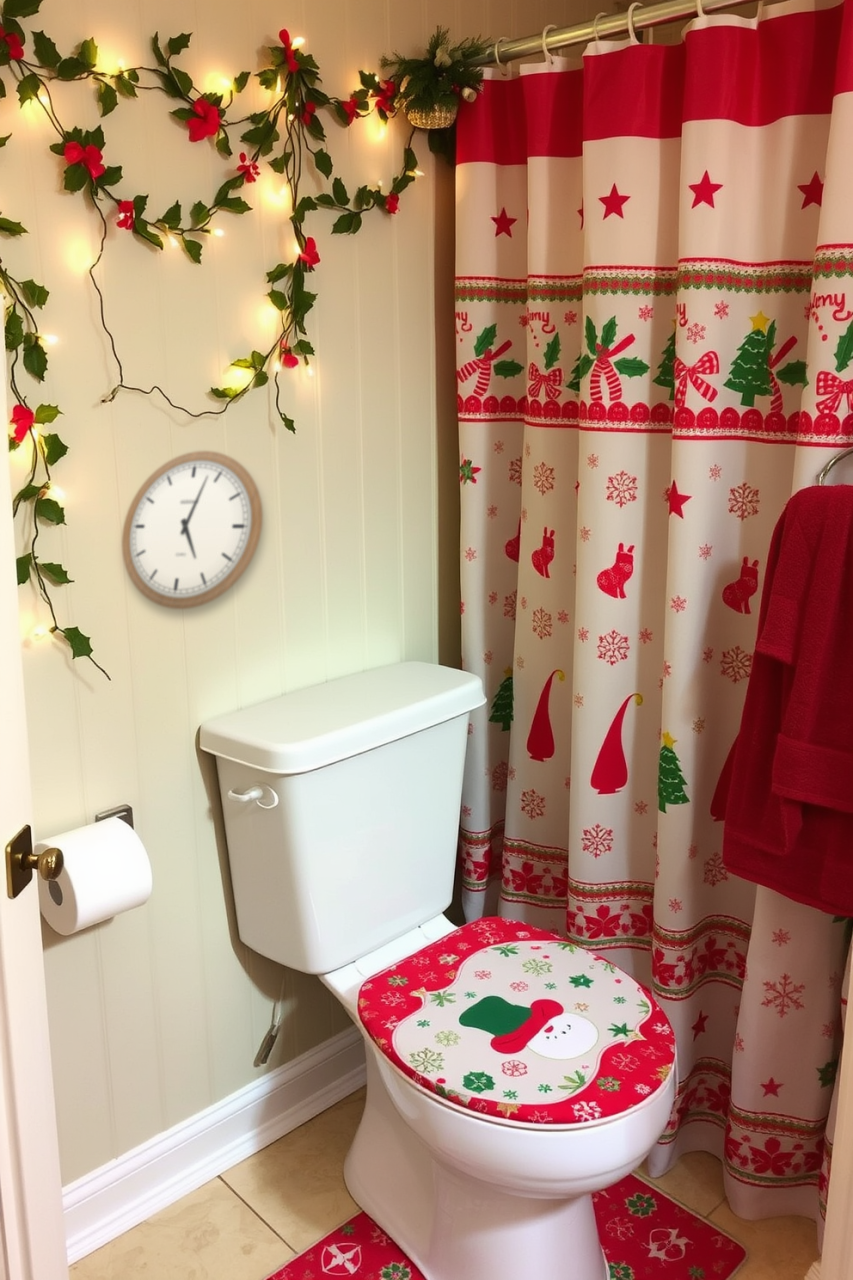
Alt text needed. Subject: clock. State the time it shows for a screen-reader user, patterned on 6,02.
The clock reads 5,03
